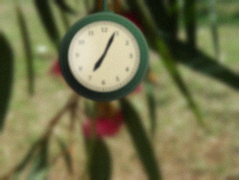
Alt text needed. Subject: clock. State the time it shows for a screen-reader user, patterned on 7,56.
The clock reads 7,04
